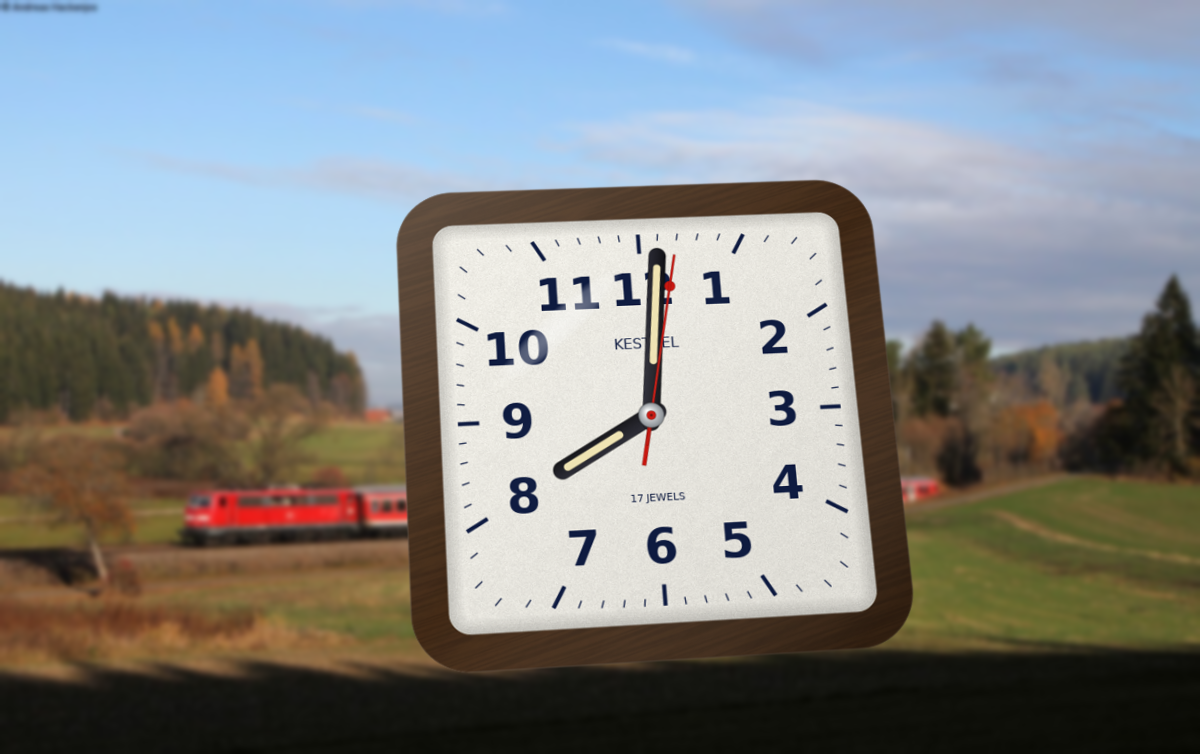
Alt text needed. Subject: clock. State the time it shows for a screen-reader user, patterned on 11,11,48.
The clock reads 8,01,02
